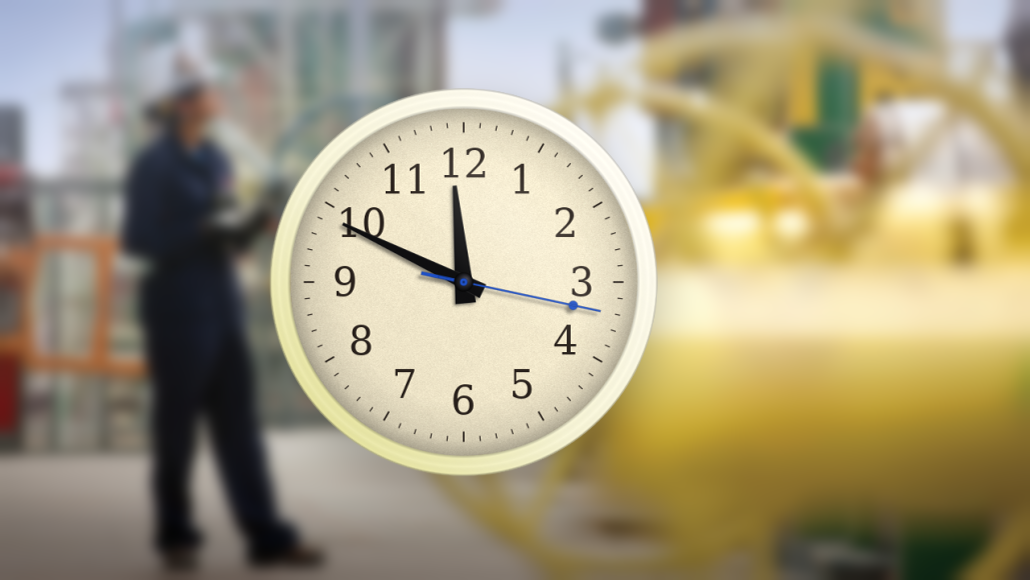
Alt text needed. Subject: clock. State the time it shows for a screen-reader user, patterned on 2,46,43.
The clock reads 11,49,17
